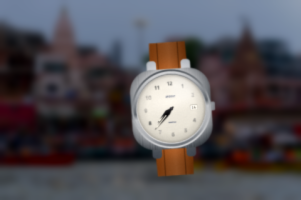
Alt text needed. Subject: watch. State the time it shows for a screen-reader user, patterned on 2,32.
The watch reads 7,37
